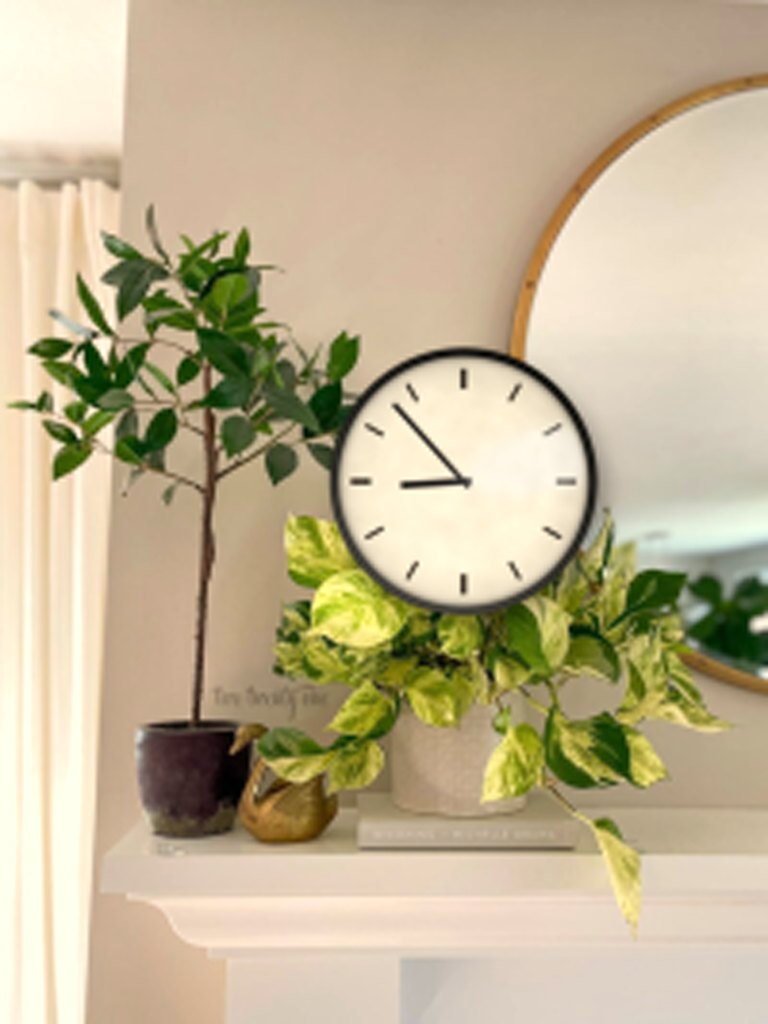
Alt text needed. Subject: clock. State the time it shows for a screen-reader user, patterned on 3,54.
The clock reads 8,53
